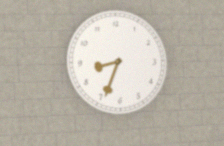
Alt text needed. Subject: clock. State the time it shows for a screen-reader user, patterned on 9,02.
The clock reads 8,34
